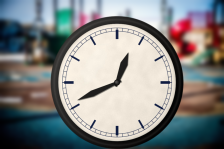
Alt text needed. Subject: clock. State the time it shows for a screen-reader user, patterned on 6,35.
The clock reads 12,41
